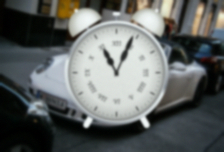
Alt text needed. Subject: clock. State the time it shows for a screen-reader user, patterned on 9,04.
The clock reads 11,04
